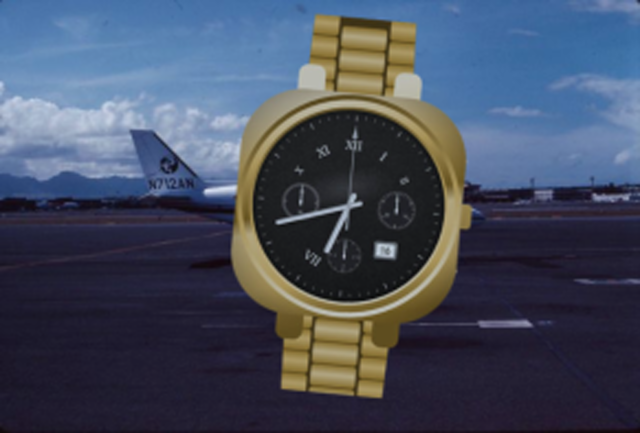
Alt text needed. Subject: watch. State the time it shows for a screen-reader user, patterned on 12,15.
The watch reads 6,42
